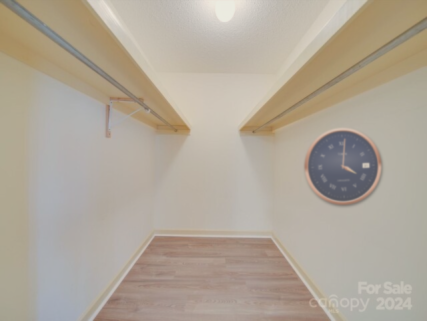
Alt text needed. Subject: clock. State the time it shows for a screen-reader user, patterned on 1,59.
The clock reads 4,01
